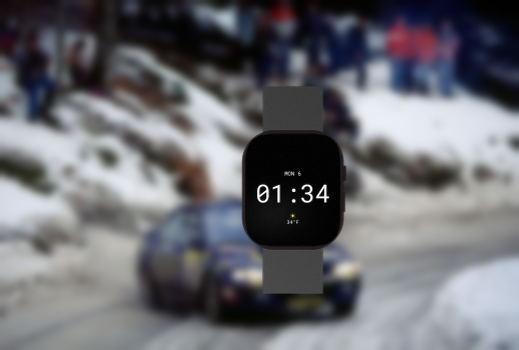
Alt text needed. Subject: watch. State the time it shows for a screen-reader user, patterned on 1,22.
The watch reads 1,34
